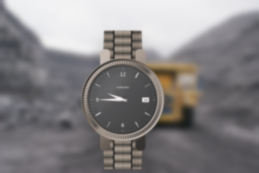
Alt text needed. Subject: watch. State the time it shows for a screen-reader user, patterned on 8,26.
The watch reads 9,45
